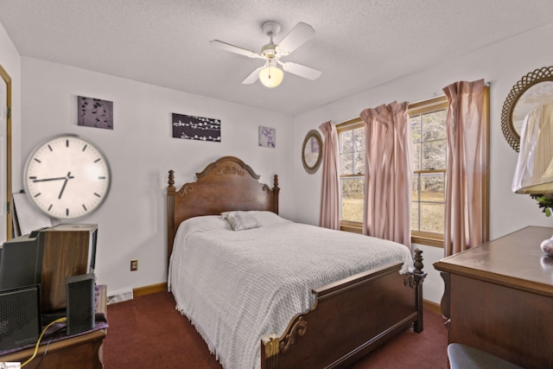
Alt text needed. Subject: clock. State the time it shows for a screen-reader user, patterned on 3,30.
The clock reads 6,44
